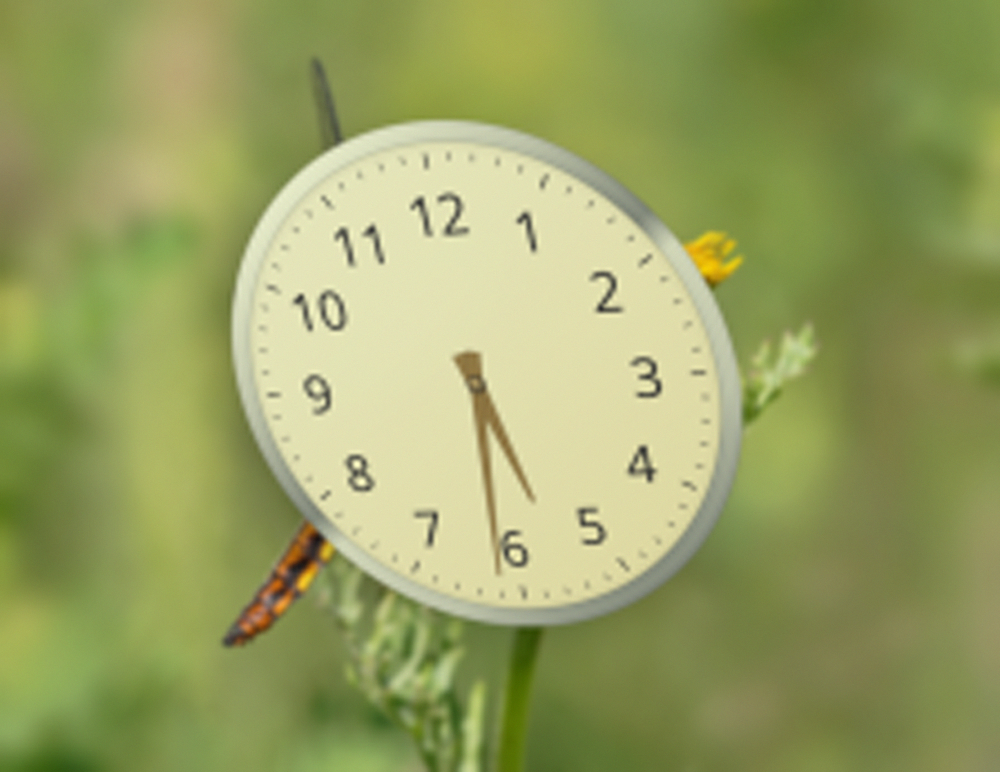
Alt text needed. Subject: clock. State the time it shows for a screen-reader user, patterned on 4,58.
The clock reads 5,31
